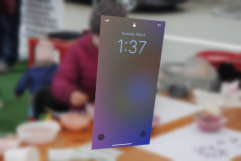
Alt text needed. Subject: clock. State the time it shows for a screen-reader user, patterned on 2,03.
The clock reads 1,37
